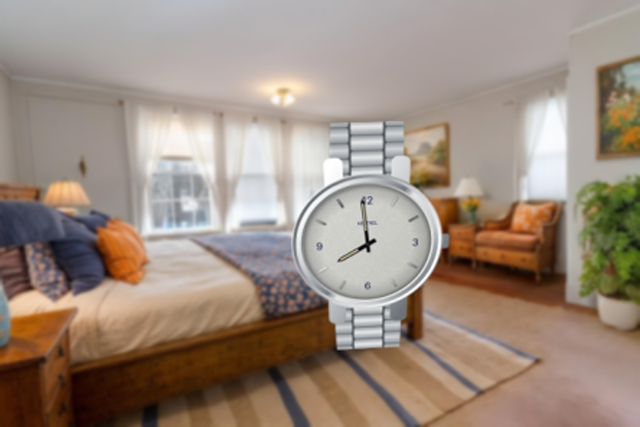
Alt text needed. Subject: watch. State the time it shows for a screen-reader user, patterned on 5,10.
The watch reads 7,59
